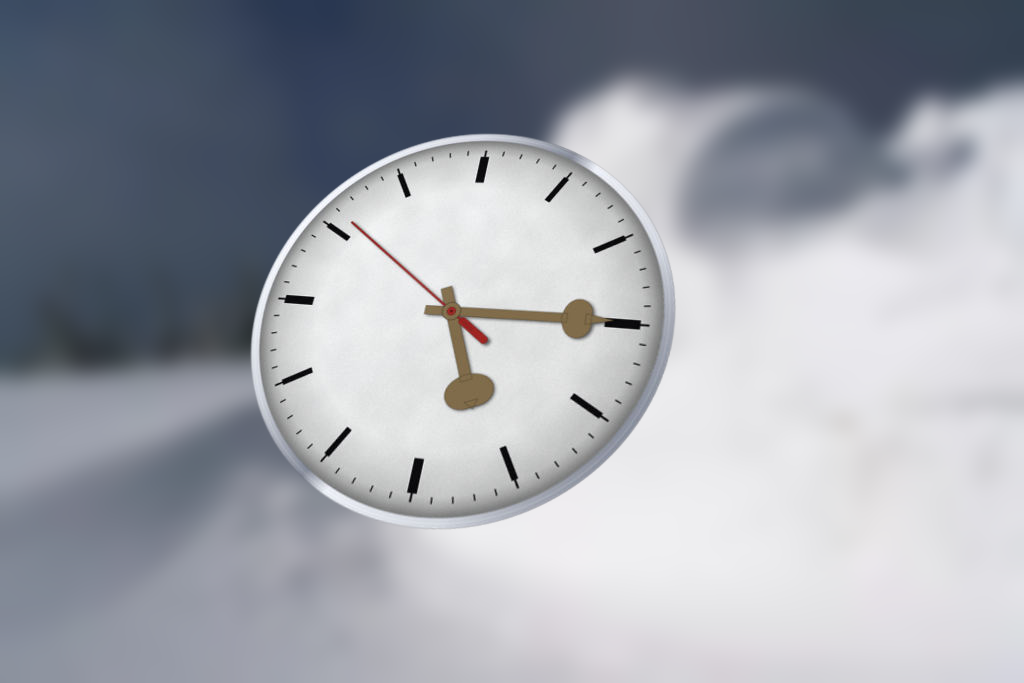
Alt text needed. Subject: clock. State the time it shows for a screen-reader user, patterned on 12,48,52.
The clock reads 5,14,51
